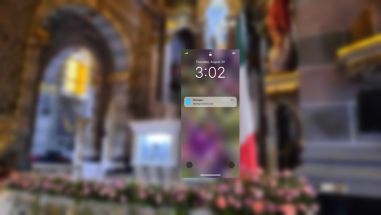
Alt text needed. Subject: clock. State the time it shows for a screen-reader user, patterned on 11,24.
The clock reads 3,02
